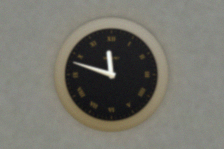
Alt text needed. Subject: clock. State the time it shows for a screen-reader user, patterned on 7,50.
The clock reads 11,48
